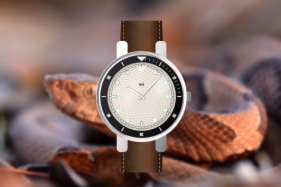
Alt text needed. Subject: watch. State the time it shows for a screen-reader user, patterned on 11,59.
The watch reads 10,07
